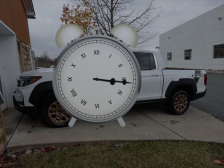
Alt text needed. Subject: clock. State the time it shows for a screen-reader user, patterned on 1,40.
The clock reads 3,16
